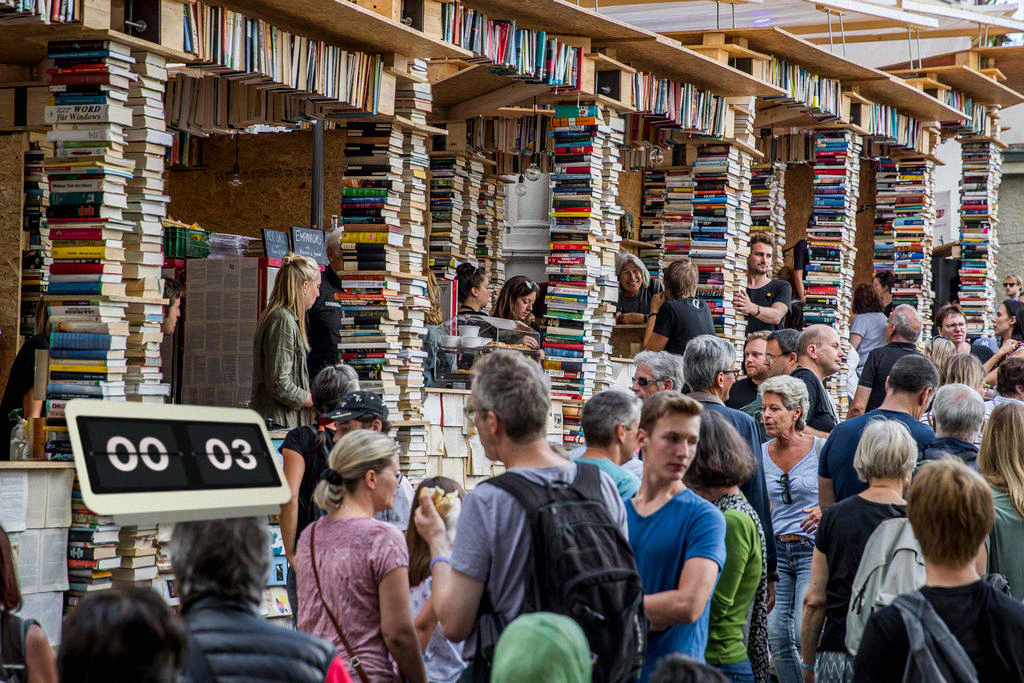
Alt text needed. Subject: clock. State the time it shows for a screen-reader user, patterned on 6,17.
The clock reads 0,03
